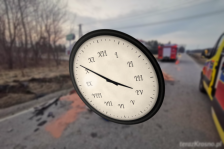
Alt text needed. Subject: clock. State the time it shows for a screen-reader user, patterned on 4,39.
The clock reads 3,51
